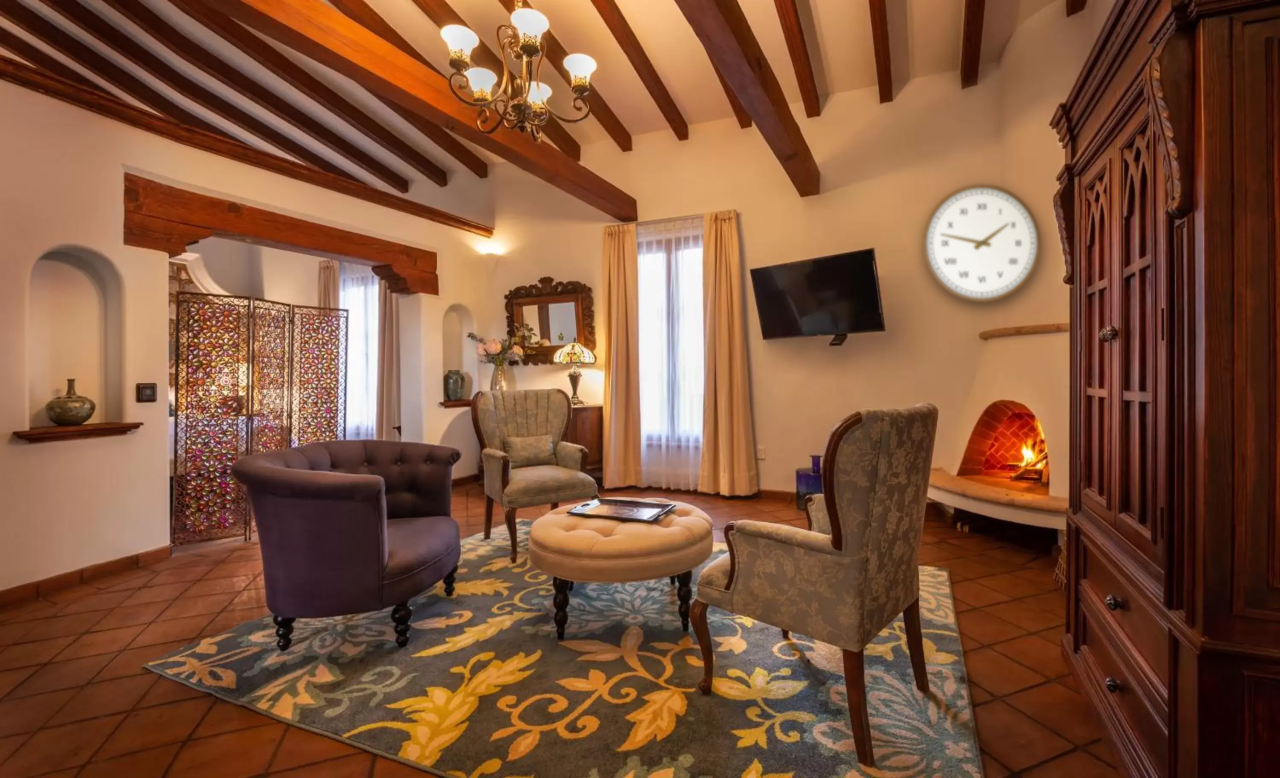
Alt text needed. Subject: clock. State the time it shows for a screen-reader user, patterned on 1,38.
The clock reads 1,47
